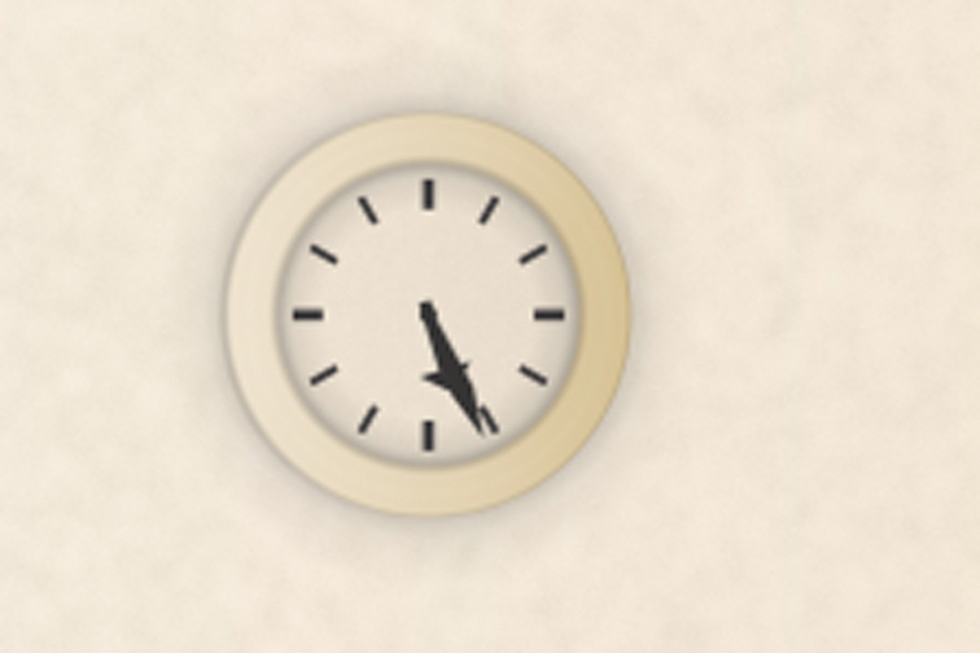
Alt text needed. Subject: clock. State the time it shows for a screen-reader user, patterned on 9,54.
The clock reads 5,26
